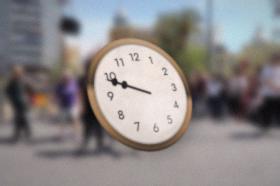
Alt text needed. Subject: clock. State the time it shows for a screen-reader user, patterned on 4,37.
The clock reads 9,49
